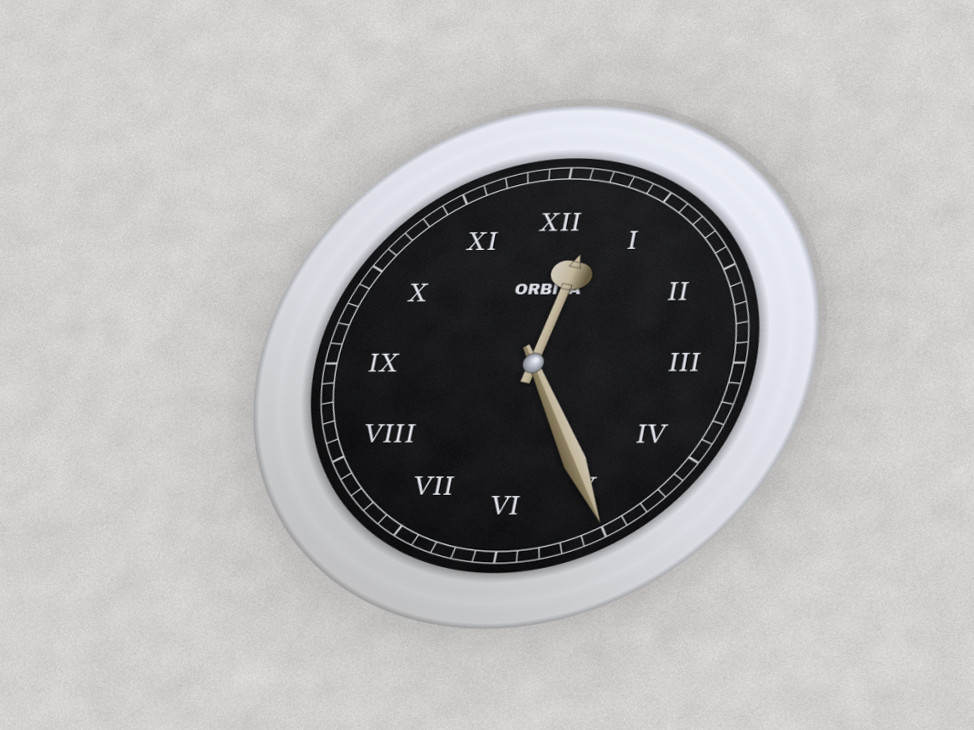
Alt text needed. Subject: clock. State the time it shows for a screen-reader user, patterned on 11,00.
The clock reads 12,25
